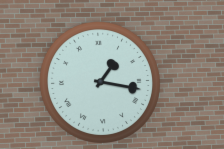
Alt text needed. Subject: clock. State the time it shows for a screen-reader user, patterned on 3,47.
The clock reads 1,17
